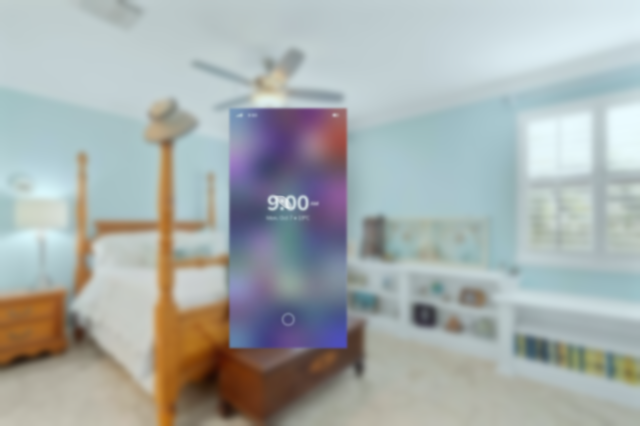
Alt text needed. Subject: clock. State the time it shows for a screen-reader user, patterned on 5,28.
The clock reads 9,00
